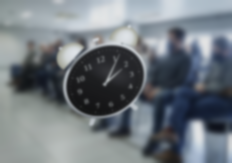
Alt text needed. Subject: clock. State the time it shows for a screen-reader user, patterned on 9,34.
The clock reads 2,06
